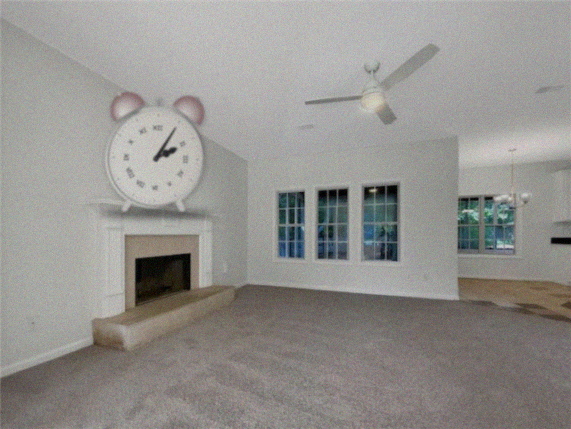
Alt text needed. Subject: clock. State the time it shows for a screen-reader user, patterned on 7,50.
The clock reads 2,05
